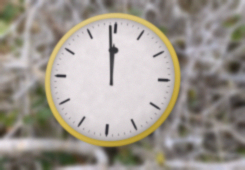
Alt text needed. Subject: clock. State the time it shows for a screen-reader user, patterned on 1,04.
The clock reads 11,59
